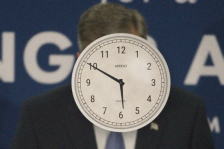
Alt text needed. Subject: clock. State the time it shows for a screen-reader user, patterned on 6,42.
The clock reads 5,50
